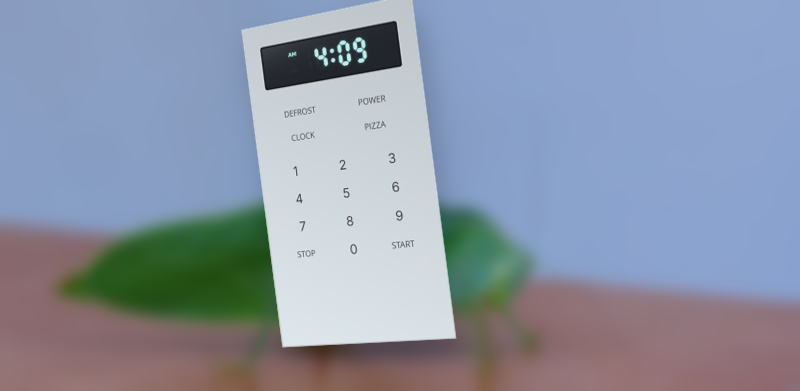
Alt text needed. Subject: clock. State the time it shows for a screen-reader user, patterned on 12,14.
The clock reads 4,09
